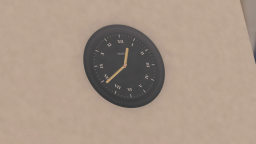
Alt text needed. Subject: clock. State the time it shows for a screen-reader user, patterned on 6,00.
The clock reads 12,39
